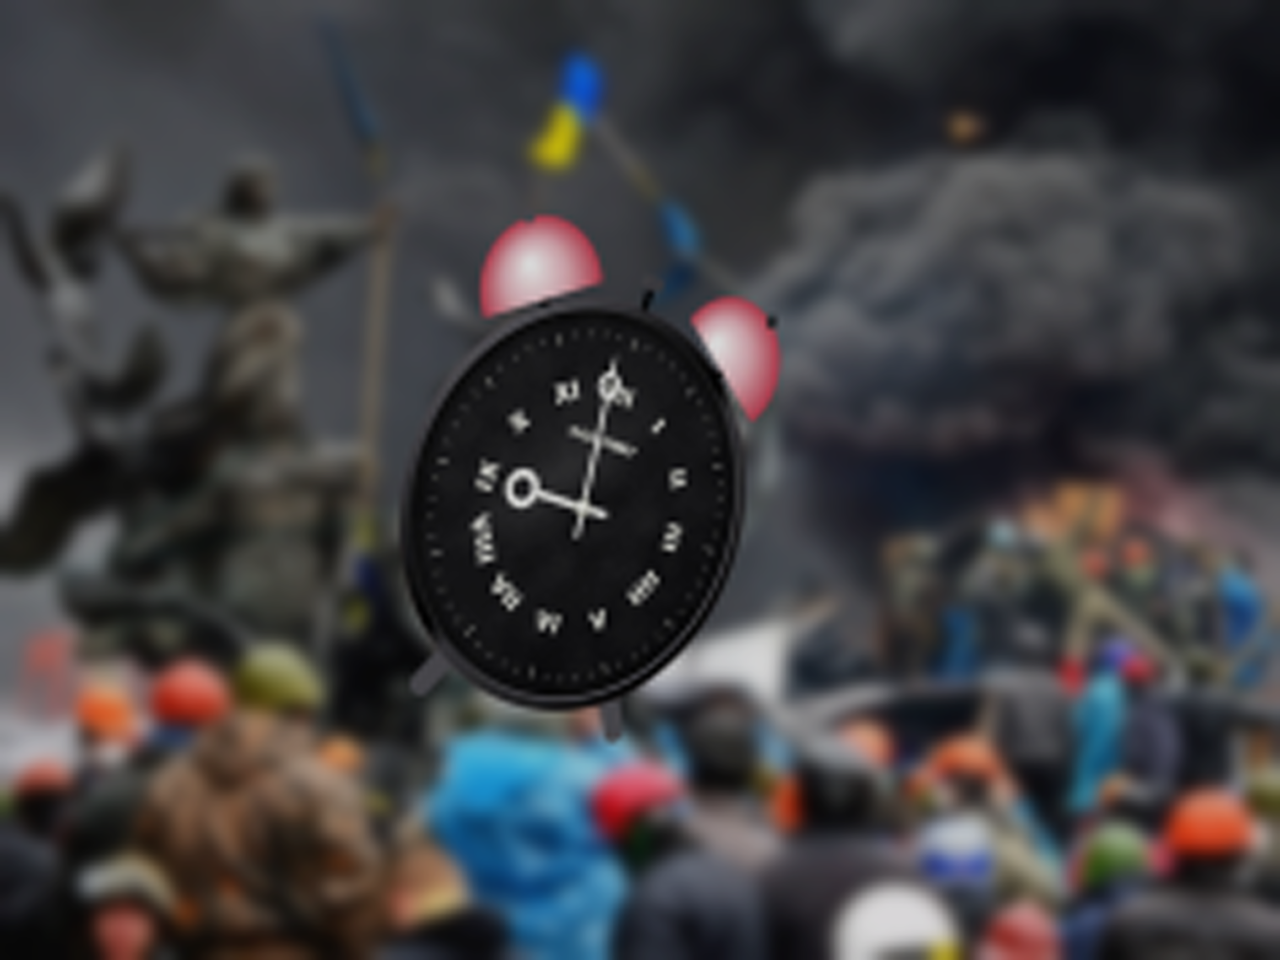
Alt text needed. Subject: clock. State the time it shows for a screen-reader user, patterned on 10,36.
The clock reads 8,59
